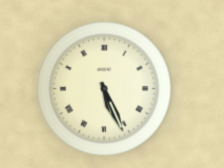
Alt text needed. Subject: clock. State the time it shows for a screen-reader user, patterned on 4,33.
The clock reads 5,26
